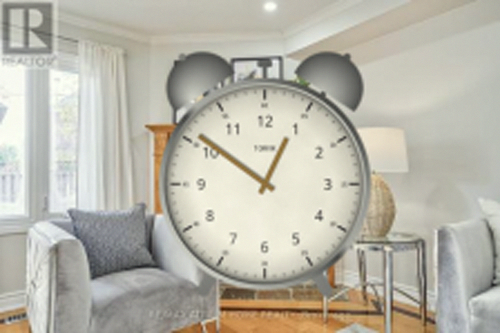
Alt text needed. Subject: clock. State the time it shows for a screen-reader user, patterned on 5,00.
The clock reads 12,51
